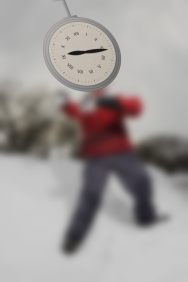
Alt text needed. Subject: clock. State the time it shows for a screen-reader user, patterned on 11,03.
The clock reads 9,16
